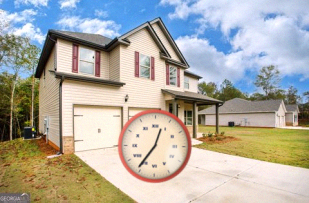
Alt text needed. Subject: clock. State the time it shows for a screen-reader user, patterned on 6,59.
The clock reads 12,36
